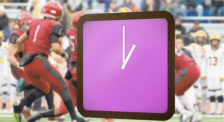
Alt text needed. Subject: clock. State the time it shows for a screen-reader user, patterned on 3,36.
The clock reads 1,00
